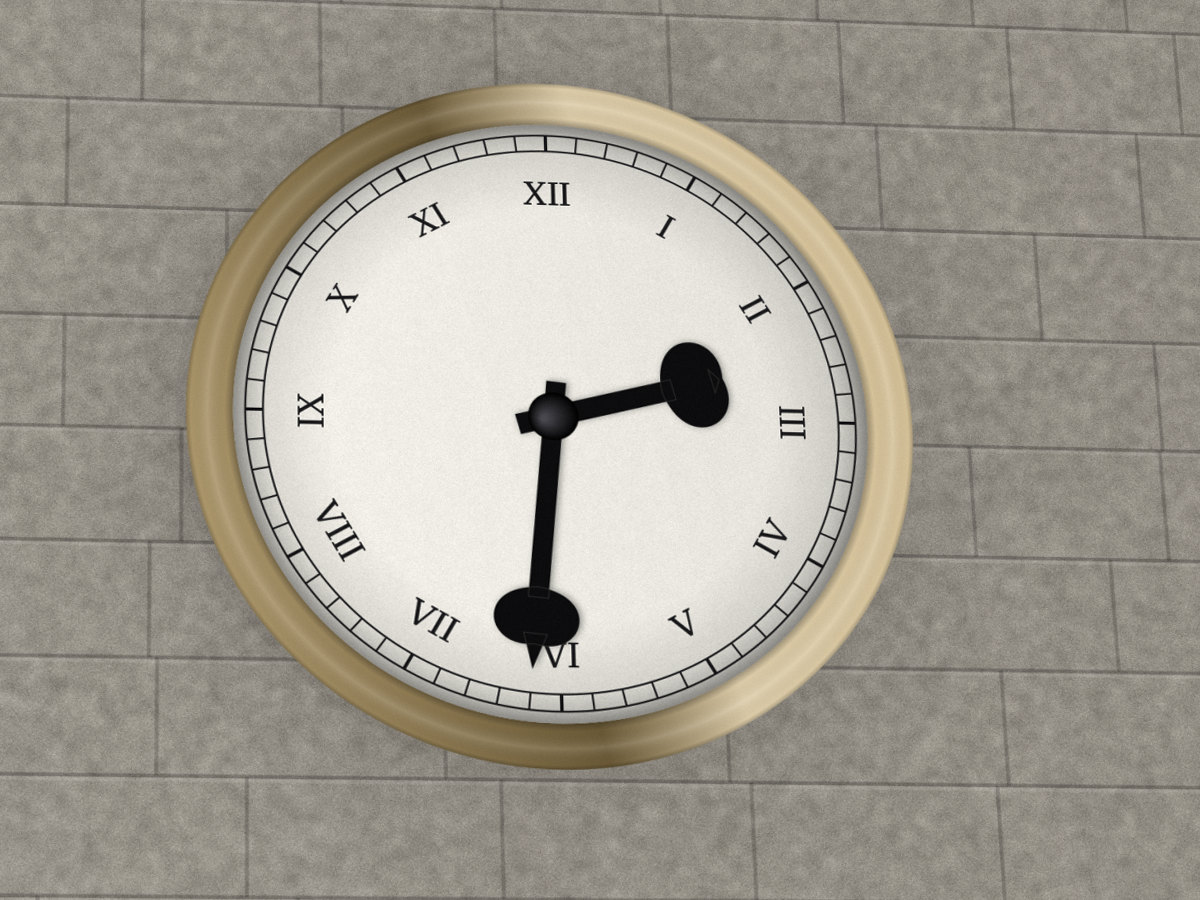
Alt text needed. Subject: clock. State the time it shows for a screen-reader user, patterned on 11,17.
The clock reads 2,31
